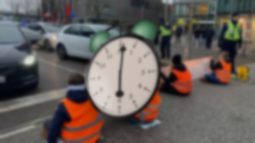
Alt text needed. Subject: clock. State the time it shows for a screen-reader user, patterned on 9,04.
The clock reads 6,01
